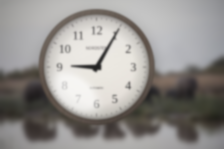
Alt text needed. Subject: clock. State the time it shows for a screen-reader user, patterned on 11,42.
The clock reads 9,05
